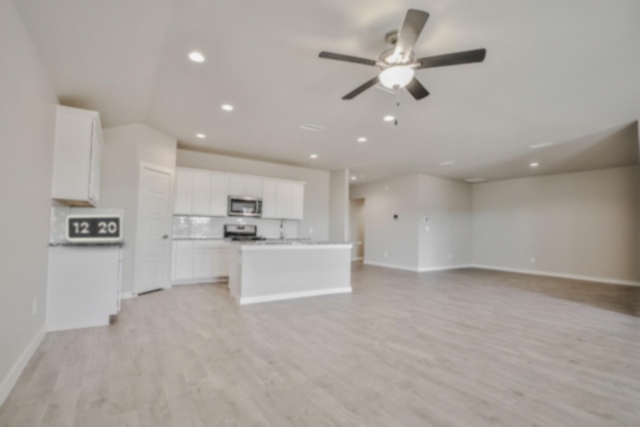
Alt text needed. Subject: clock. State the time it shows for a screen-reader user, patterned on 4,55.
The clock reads 12,20
